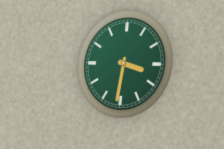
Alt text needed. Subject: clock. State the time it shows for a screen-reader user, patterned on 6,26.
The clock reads 3,31
